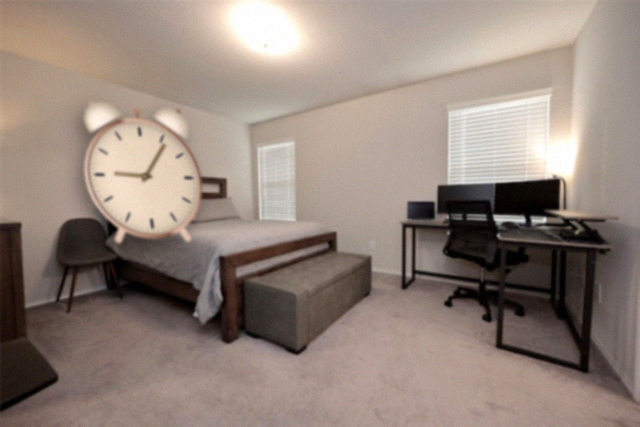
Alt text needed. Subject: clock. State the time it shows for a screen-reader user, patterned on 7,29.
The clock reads 9,06
